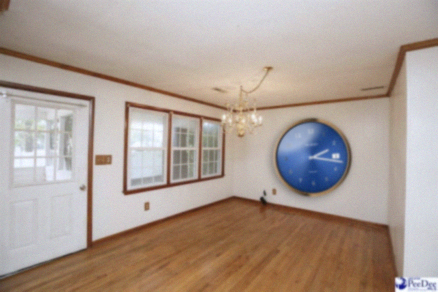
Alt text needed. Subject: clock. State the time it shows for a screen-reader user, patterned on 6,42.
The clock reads 2,17
